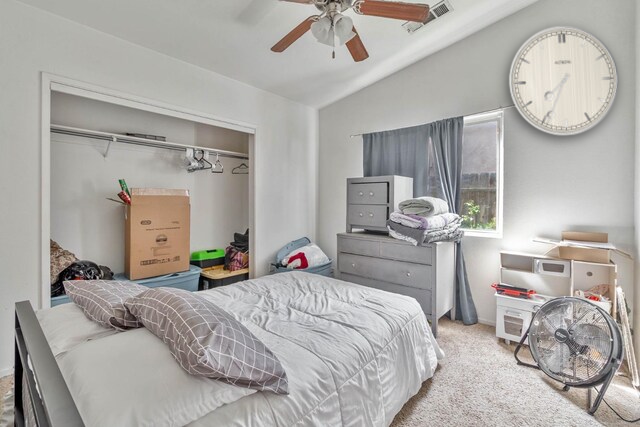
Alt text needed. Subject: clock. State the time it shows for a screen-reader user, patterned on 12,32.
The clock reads 7,34
